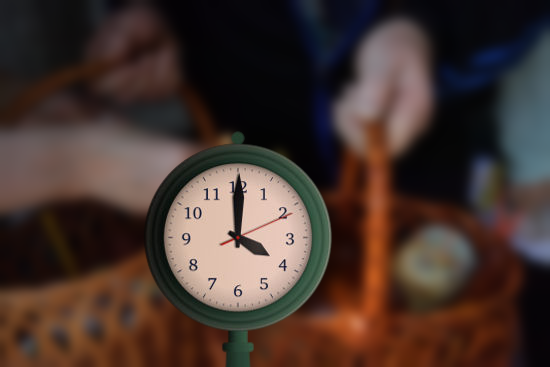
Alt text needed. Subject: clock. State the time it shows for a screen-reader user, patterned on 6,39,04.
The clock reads 4,00,11
